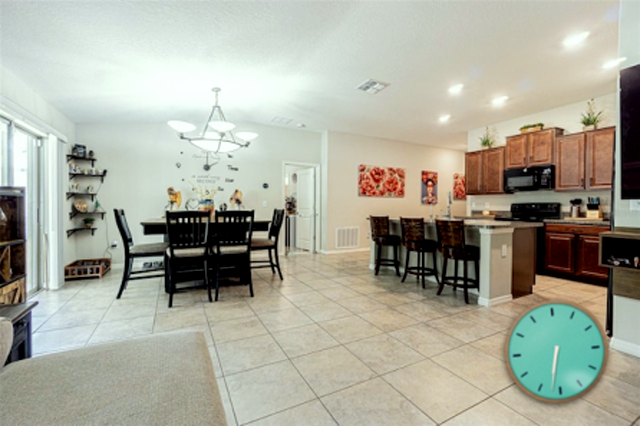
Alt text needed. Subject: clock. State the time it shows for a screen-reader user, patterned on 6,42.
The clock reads 6,32
